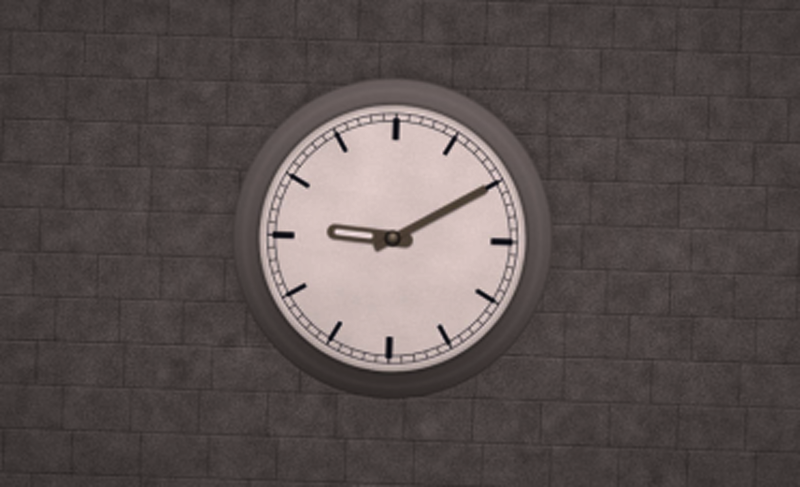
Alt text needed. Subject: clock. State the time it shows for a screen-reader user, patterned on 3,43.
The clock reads 9,10
